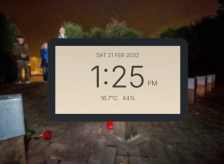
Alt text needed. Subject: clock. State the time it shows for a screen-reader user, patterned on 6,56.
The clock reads 1,25
